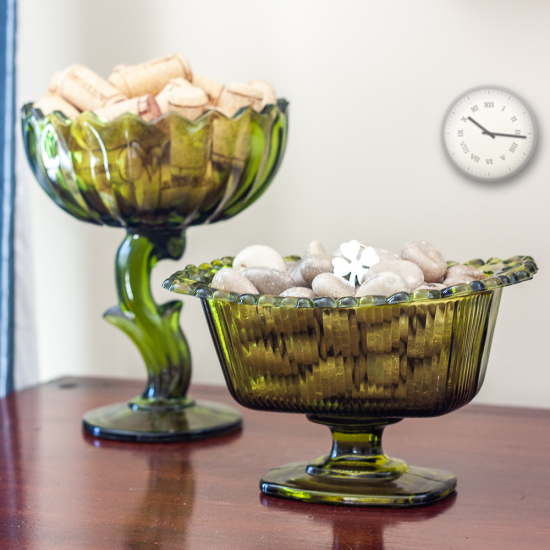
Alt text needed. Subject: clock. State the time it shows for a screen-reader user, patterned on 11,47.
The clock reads 10,16
